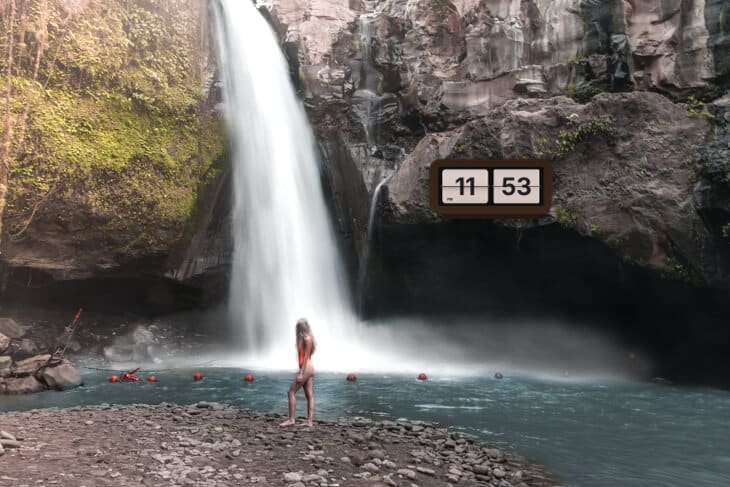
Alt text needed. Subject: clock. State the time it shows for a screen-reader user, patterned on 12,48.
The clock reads 11,53
